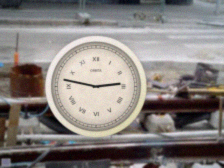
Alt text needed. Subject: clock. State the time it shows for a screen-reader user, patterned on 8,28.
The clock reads 2,47
